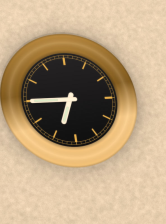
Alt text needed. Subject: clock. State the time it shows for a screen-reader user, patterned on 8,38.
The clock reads 6,45
